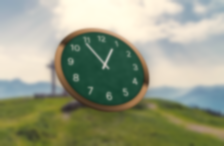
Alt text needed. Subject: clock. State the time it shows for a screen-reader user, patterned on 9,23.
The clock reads 12,54
